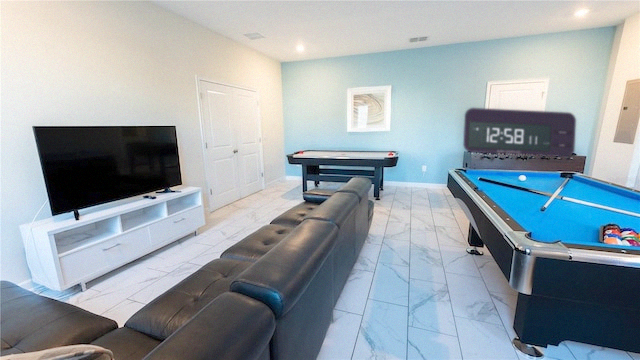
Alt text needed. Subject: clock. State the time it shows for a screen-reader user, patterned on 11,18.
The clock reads 12,58
